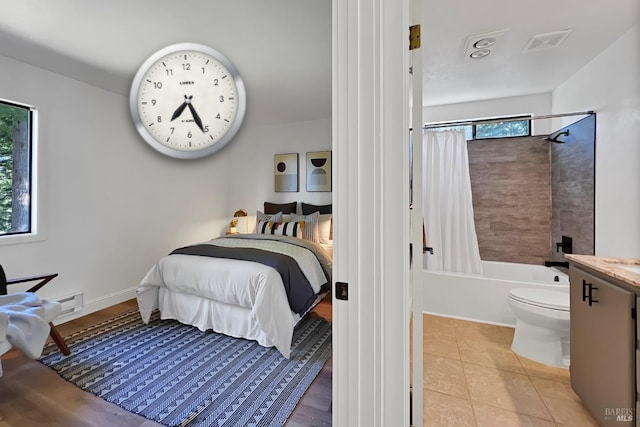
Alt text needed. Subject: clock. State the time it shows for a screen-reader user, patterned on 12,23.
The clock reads 7,26
